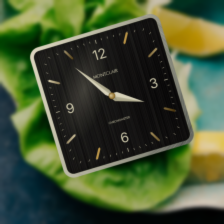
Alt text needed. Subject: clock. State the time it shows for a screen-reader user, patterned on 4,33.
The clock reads 3,54
